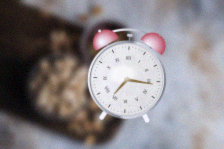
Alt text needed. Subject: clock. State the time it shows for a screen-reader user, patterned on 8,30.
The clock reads 7,16
